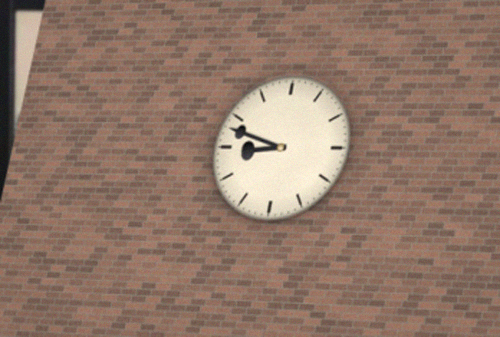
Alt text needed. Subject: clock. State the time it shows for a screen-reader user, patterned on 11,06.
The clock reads 8,48
